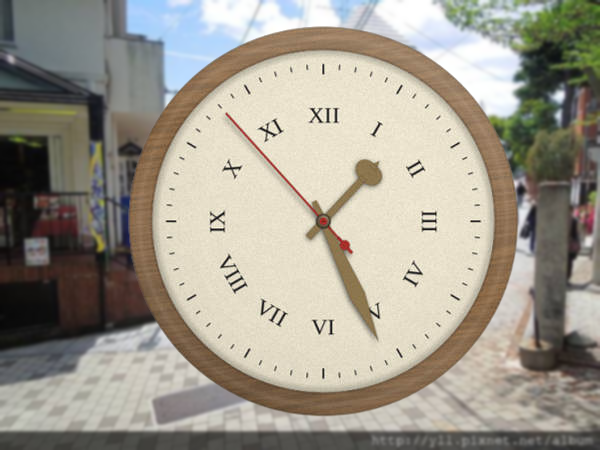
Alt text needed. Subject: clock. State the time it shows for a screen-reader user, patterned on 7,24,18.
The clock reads 1,25,53
